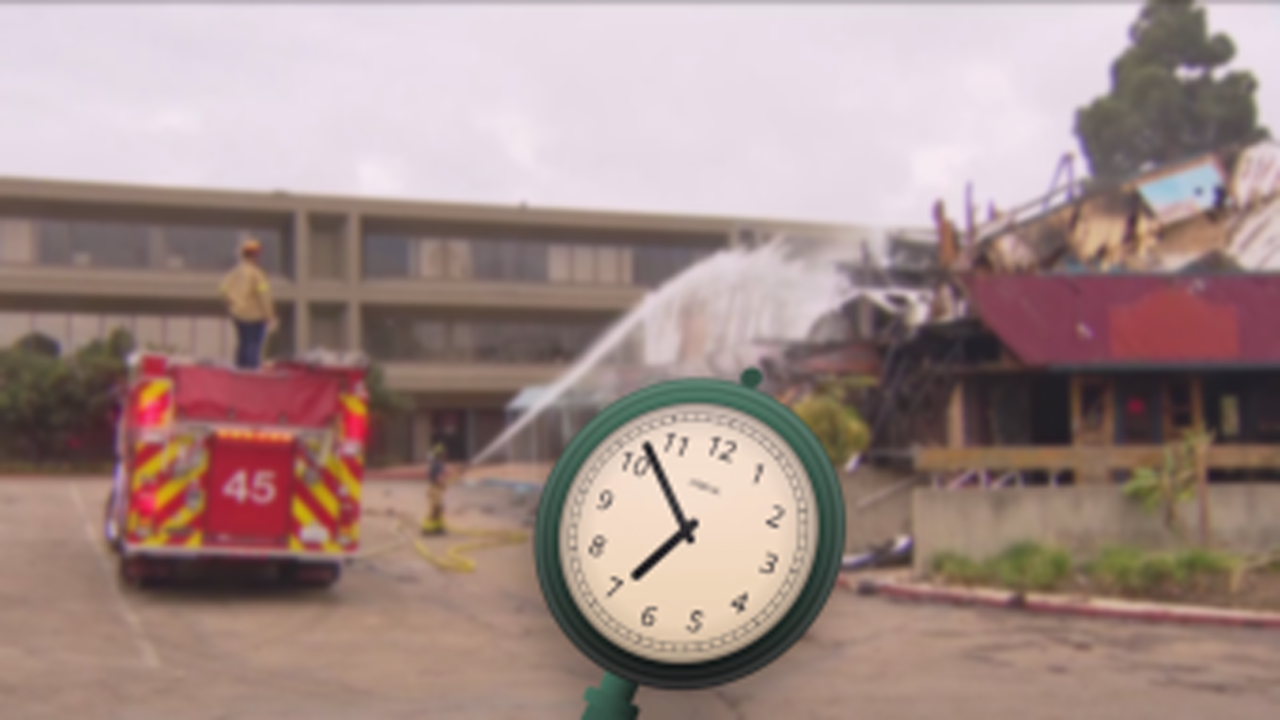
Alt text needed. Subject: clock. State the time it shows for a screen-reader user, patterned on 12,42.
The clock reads 6,52
